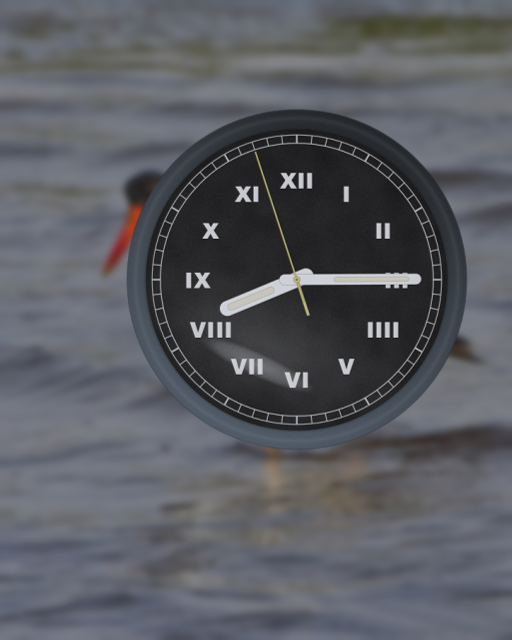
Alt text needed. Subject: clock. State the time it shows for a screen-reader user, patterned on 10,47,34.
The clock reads 8,14,57
